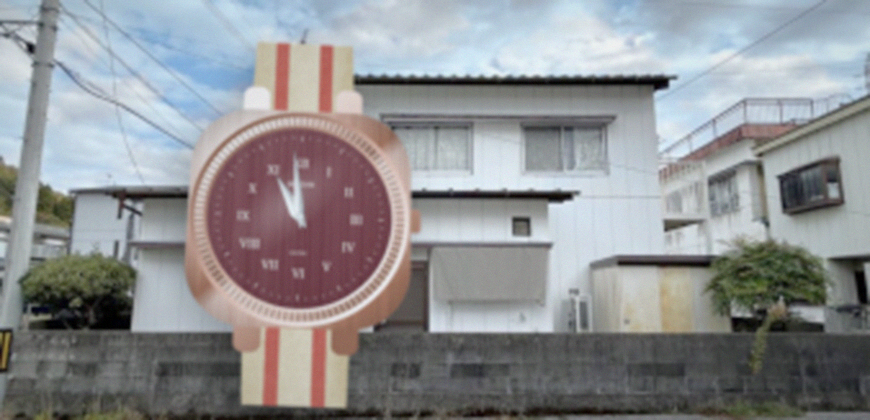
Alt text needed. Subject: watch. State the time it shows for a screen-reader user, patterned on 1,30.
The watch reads 10,59
